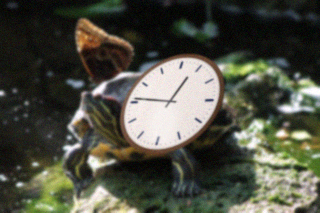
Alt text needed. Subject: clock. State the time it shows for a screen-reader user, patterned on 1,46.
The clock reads 12,46
